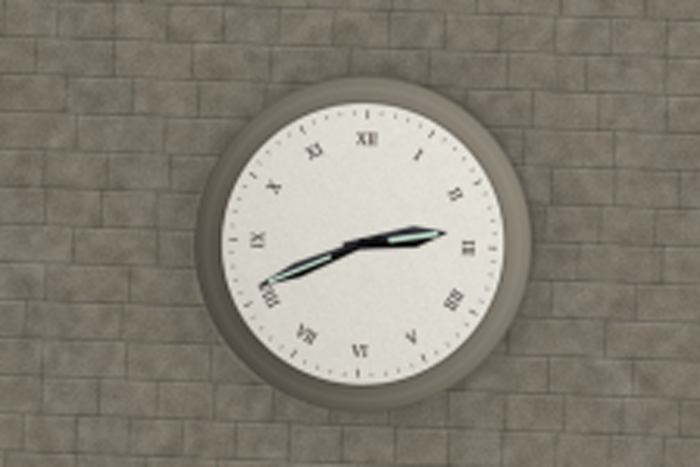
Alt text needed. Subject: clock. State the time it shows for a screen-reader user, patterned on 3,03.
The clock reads 2,41
